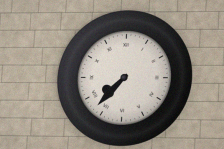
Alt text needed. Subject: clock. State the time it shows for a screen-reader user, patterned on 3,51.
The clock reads 7,37
